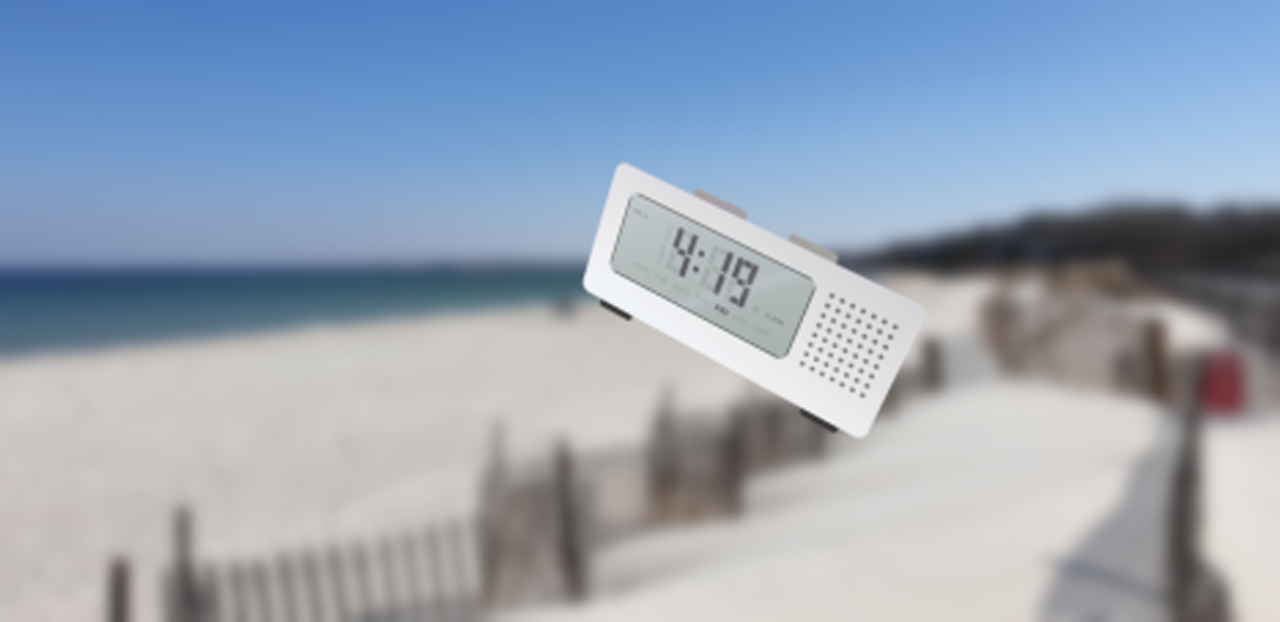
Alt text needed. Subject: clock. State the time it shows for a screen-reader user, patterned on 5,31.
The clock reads 4,19
